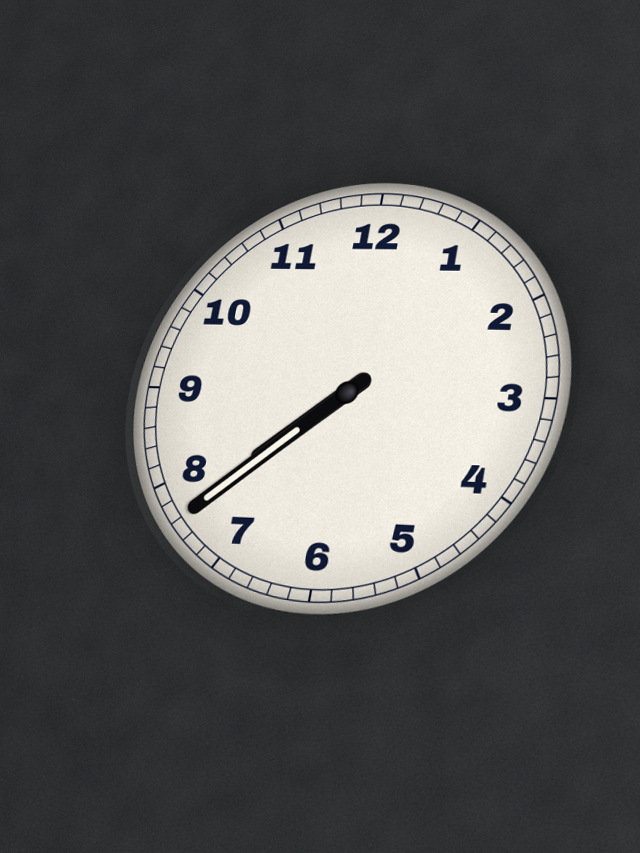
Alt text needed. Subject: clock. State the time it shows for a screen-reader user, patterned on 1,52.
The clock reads 7,38
